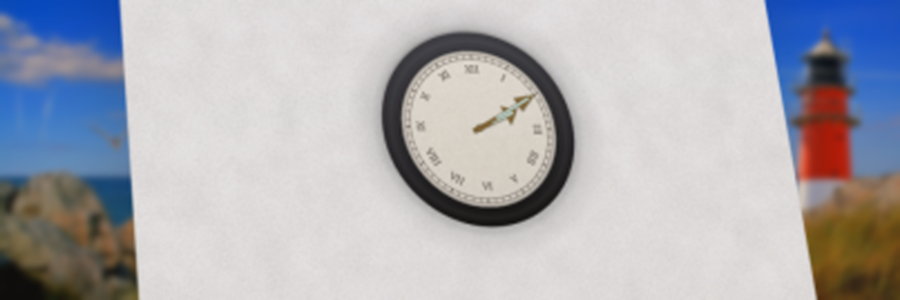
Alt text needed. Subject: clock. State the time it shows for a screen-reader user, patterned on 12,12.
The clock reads 2,10
